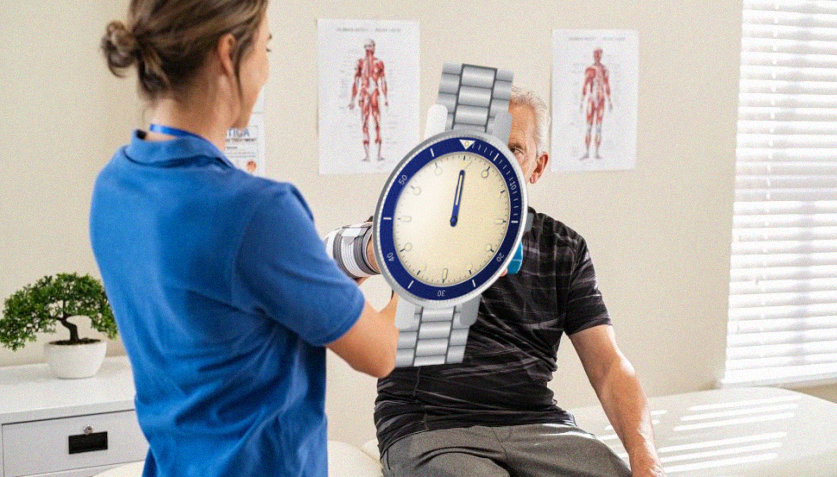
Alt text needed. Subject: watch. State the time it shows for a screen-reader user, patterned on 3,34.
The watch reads 12,00
